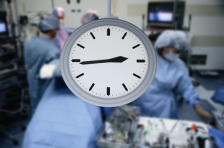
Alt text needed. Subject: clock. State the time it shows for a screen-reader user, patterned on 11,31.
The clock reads 2,44
